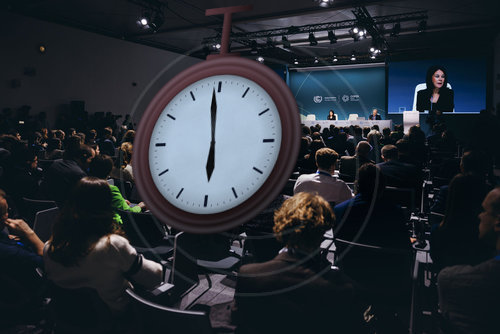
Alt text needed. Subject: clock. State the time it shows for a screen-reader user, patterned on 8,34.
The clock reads 5,59
